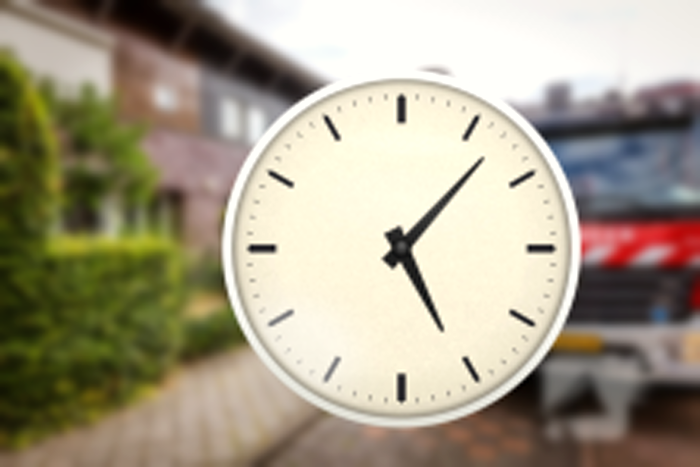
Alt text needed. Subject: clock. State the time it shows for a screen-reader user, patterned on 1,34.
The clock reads 5,07
